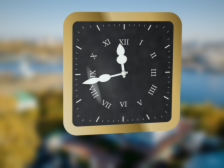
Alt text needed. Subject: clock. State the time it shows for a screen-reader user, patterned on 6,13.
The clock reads 11,43
